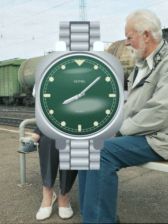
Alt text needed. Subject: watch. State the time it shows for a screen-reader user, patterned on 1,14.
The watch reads 8,08
